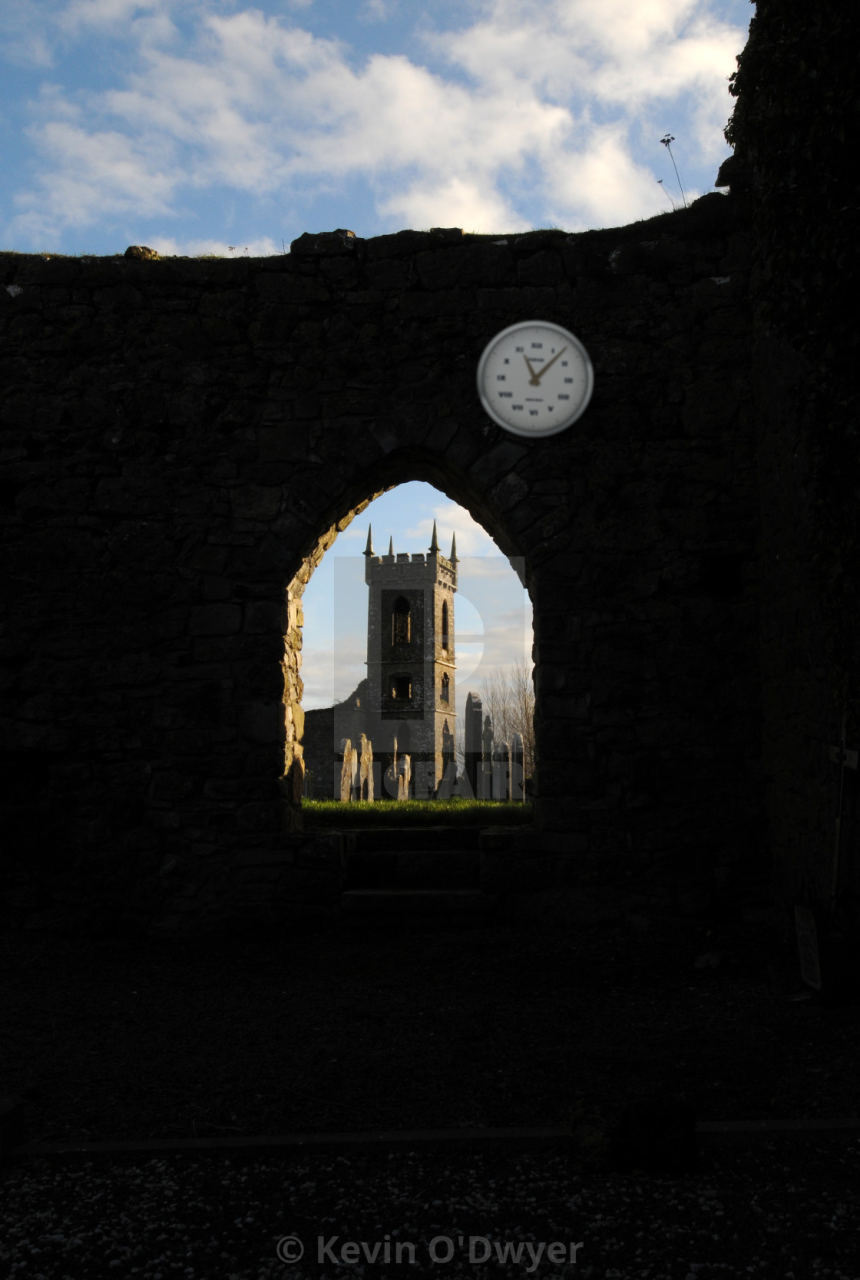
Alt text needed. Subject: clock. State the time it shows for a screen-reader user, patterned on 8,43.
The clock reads 11,07
